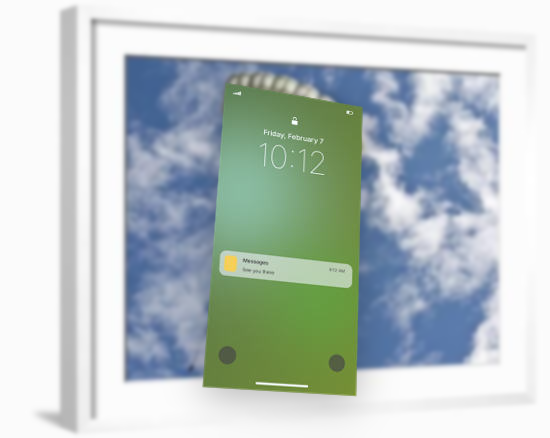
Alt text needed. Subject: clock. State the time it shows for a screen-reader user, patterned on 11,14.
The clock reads 10,12
